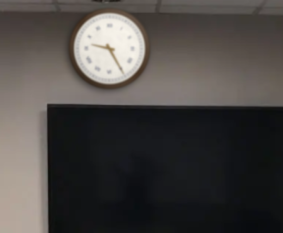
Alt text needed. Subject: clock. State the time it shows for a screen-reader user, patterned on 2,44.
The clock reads 9,25
